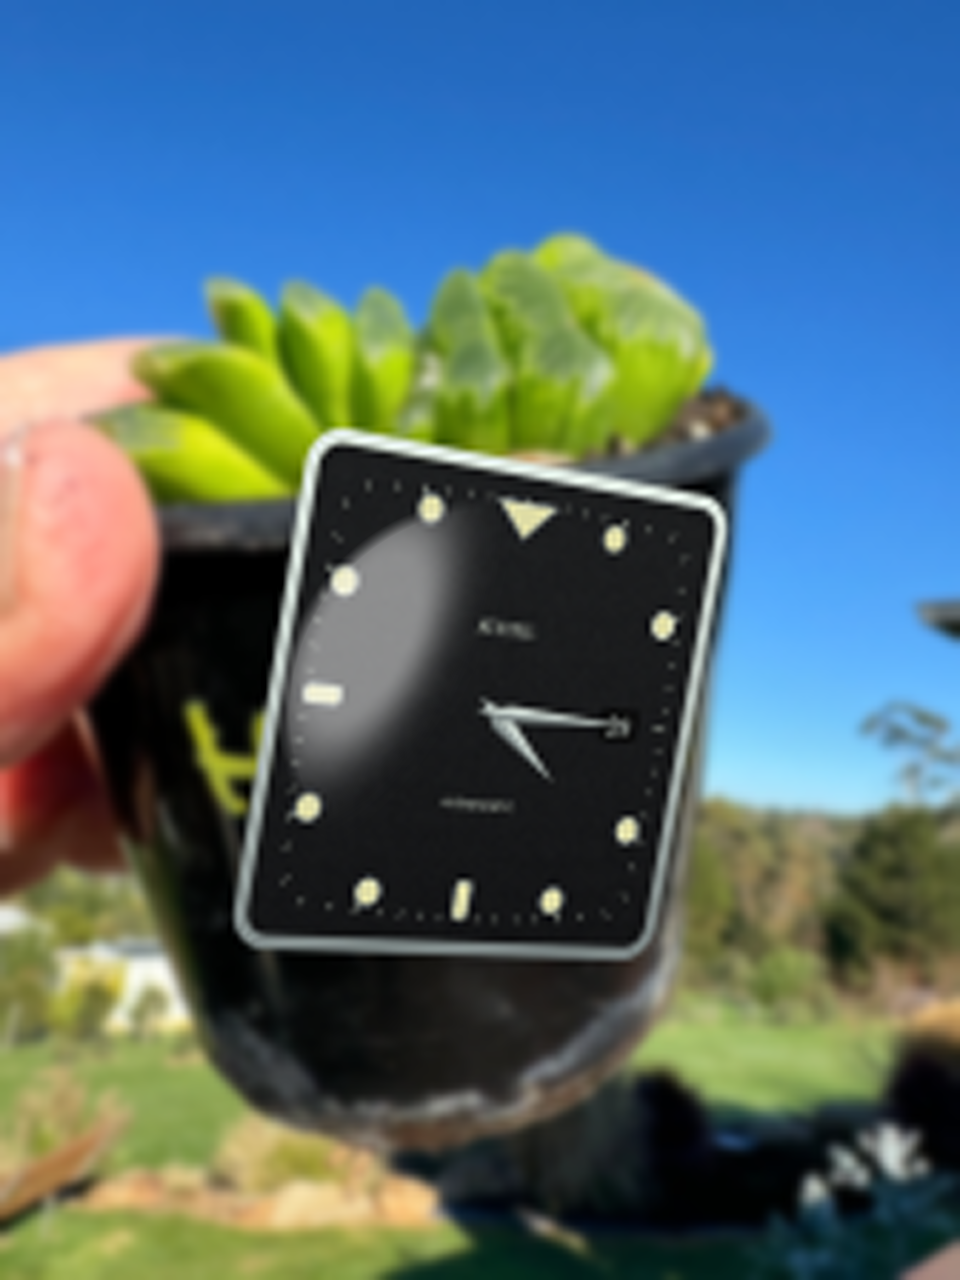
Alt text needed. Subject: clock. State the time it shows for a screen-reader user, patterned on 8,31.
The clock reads 4,15
